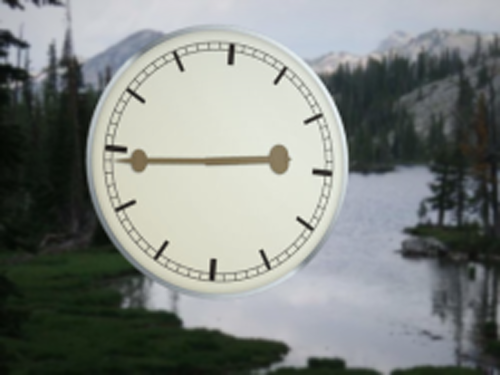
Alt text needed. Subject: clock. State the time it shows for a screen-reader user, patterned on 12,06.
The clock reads 2,44
